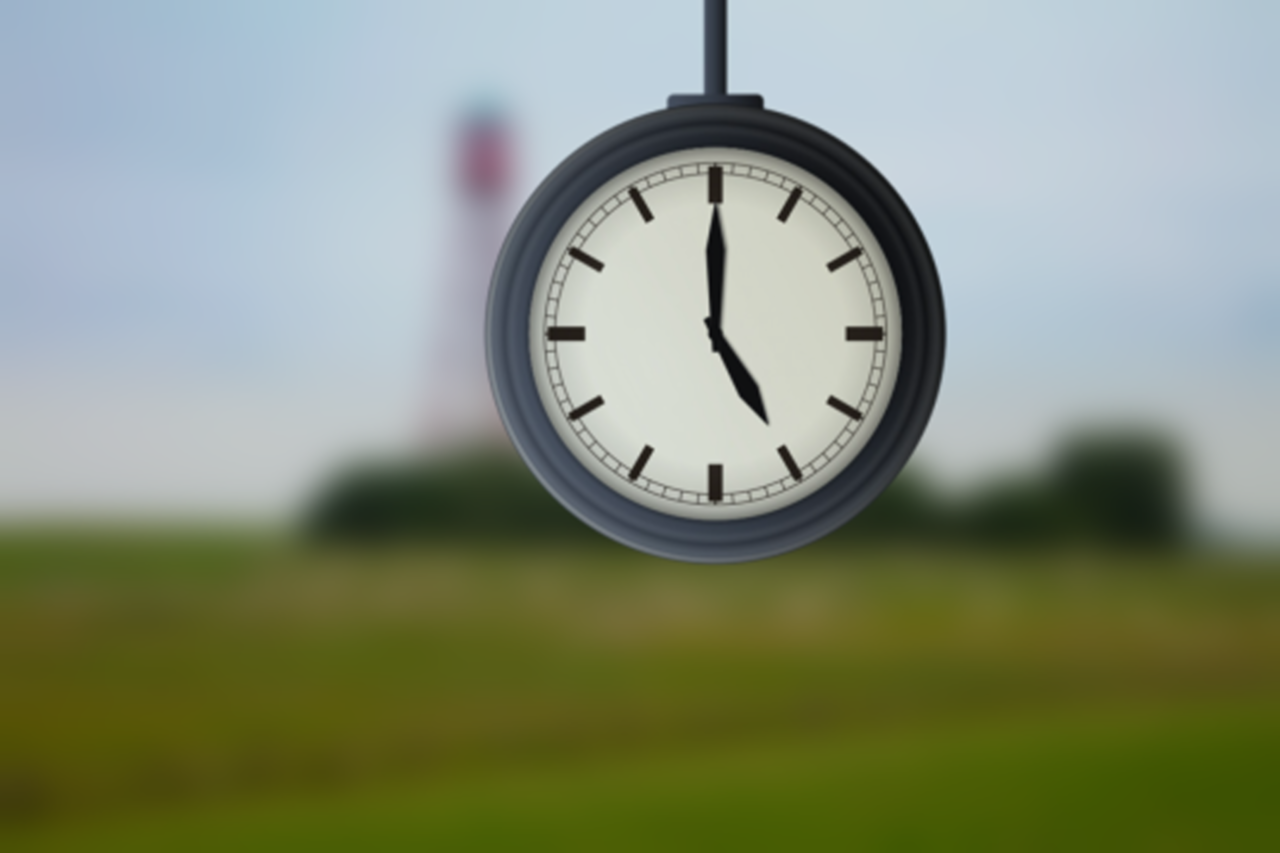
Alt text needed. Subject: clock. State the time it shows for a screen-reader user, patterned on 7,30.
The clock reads 5,00
